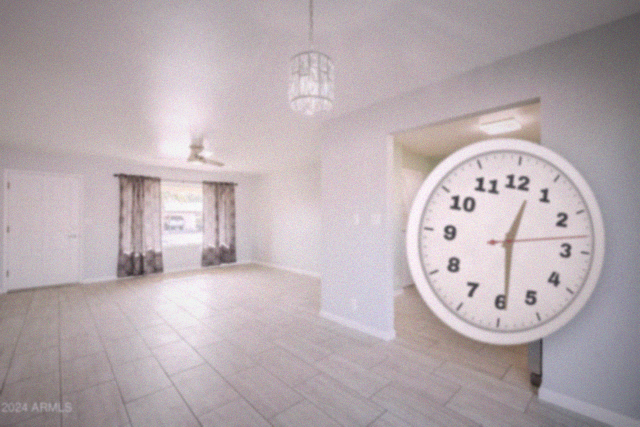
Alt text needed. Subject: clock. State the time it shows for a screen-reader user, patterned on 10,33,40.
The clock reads 12,29,13
